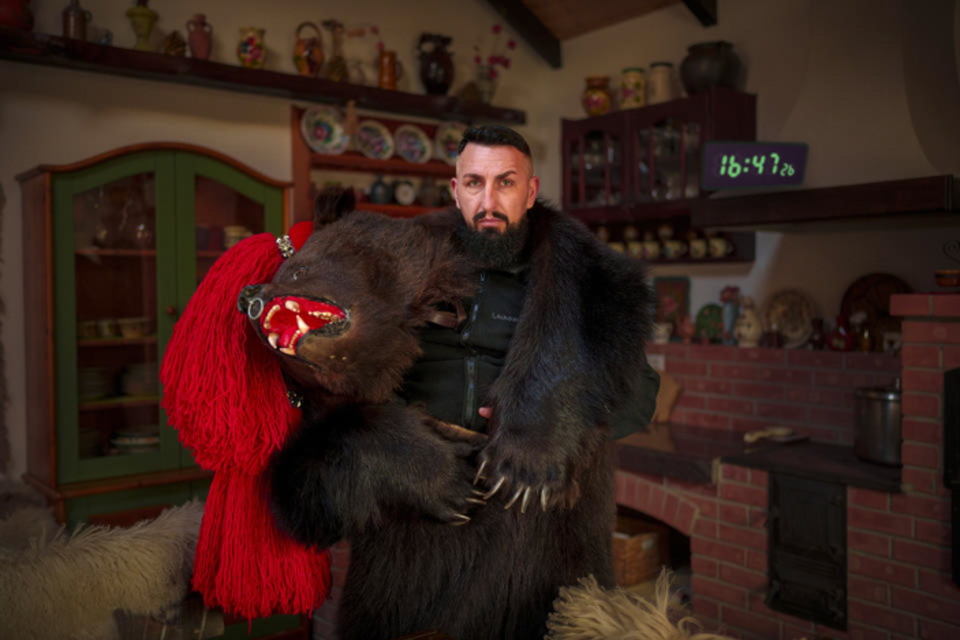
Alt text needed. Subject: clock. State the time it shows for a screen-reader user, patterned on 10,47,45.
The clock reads 16,47,26
